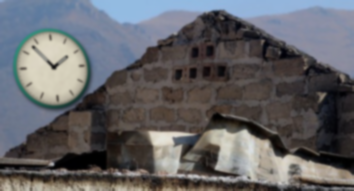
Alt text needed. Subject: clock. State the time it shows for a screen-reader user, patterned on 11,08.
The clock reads 1,53
